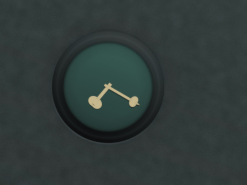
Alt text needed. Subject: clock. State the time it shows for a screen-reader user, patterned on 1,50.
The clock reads 7,20
